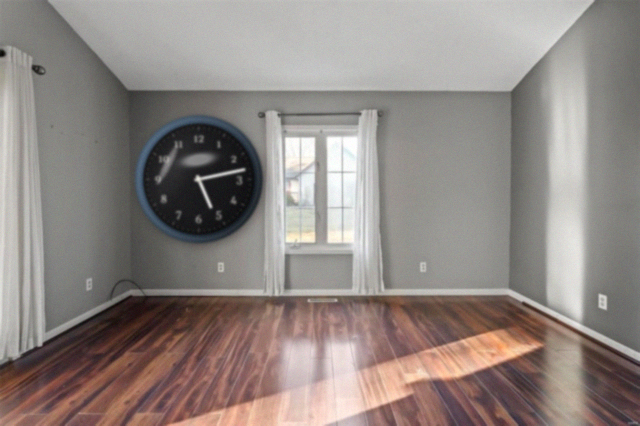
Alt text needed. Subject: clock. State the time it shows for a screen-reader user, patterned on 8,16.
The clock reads 5,13
